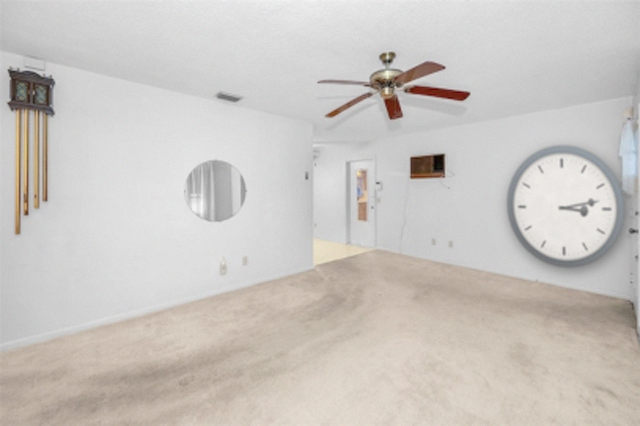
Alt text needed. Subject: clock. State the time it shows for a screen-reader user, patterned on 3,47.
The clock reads 3,13
